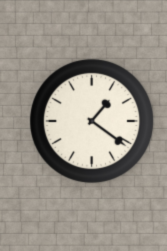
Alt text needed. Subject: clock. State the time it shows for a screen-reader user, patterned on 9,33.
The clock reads 1,21
